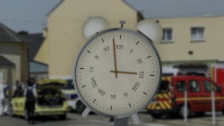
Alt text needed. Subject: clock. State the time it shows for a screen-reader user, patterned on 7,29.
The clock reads 2,58
